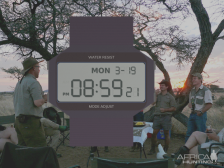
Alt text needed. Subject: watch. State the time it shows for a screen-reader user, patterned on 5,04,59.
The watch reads 8,59,21
